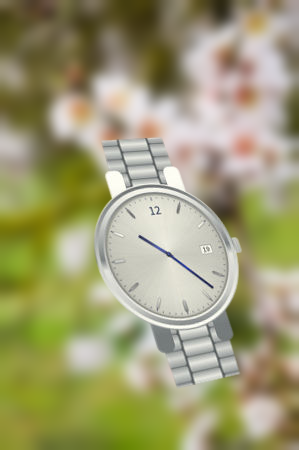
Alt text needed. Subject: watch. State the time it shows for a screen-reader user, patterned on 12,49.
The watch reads 10,23
